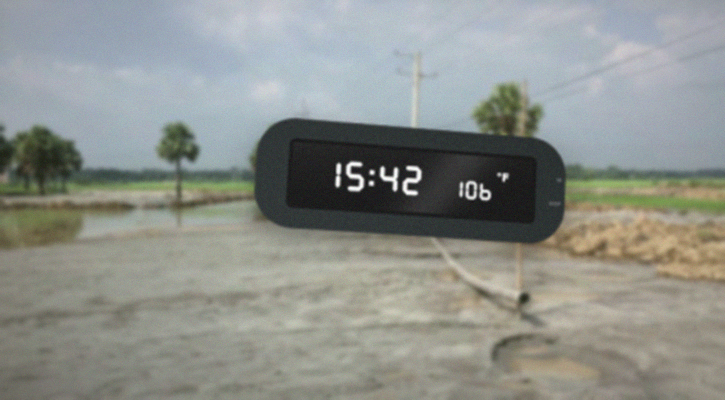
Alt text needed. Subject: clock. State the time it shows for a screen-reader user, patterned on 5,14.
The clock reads 15,42
